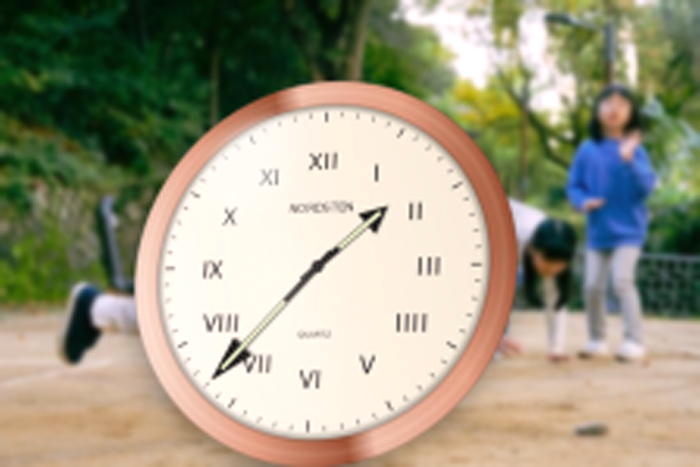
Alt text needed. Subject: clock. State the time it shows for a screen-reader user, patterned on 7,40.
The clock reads 1,37
